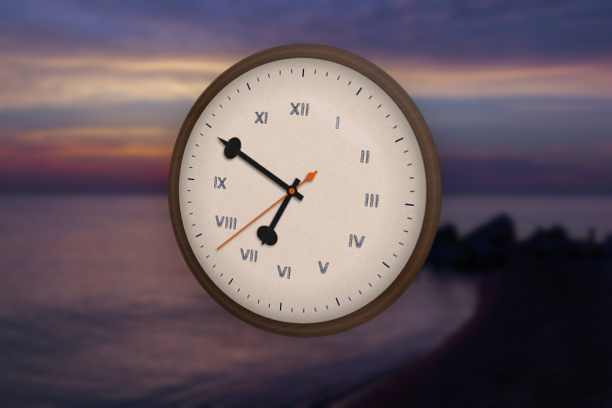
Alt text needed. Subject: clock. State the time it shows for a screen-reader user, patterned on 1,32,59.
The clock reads 6,49,38
